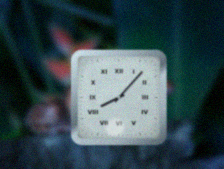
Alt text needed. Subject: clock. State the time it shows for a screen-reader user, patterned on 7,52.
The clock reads 8,07
